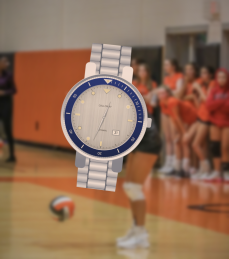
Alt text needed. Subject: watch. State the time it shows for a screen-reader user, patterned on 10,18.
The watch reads 12,33
